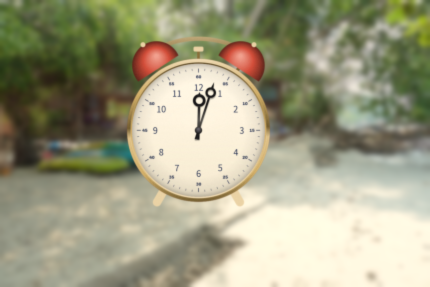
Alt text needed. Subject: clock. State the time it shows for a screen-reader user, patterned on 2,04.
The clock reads 12,03
